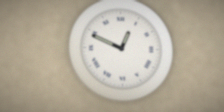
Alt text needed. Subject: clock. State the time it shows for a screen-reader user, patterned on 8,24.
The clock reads 12,49
